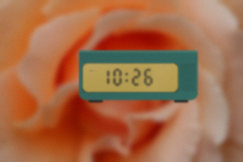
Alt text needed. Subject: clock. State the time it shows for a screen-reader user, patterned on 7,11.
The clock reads 10,26
